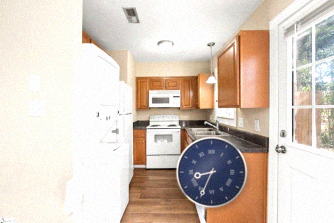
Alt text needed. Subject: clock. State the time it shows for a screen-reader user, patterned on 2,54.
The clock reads 8,34
